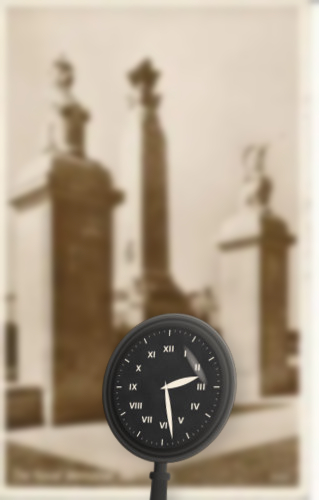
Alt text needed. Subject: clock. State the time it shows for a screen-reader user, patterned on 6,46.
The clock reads 2,28
